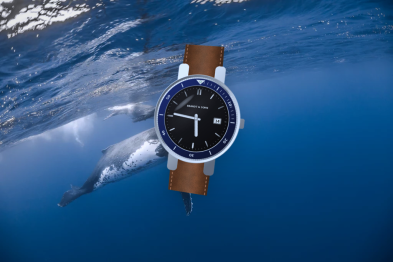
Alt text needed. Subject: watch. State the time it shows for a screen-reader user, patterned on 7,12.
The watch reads 5,46
